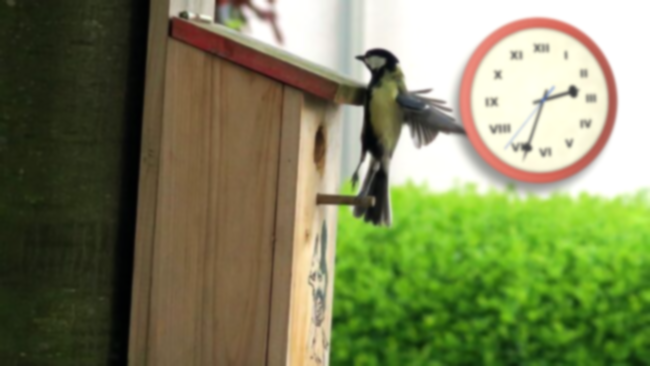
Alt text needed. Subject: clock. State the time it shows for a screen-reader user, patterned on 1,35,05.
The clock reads 2,33,37
